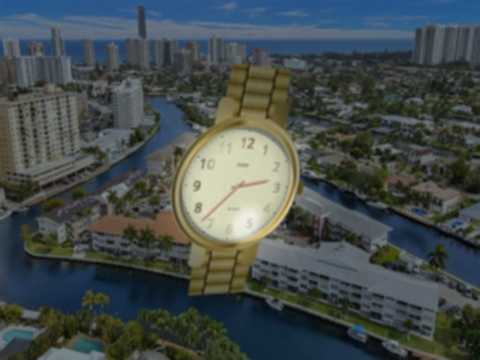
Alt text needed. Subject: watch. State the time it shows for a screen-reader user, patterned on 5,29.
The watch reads 2,37
